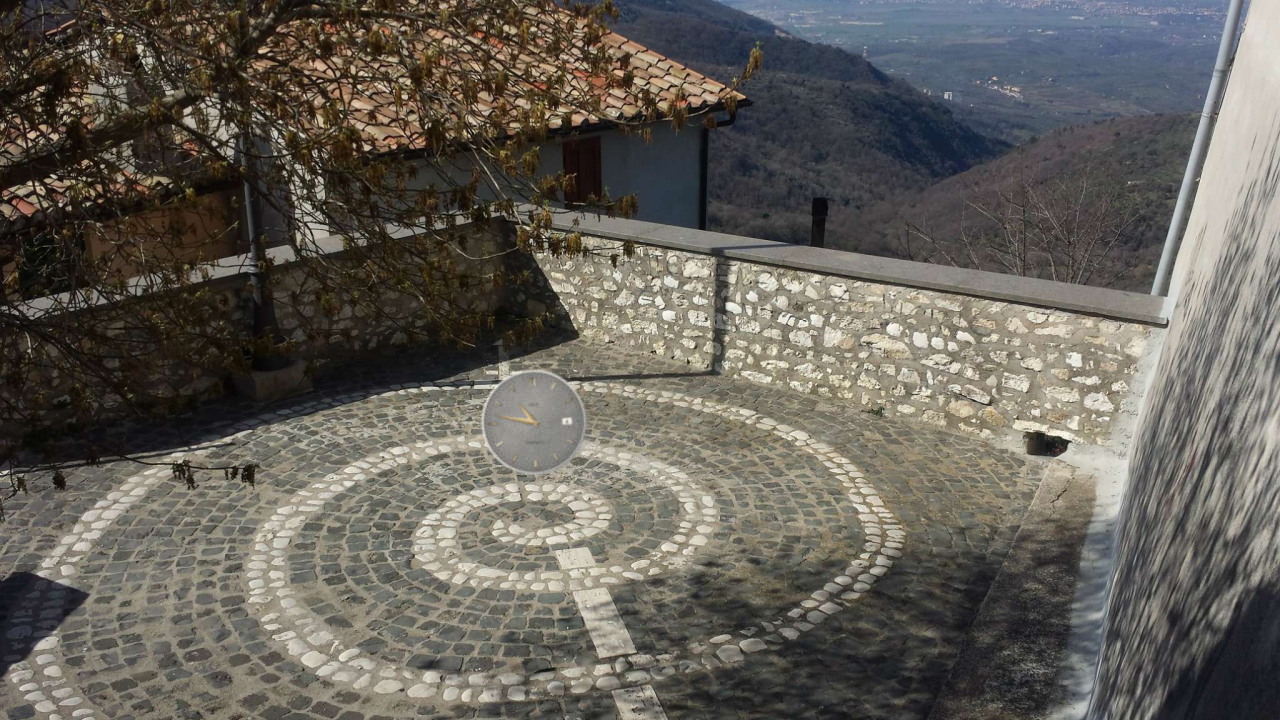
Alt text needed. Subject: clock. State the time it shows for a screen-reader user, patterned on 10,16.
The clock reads 10,47
